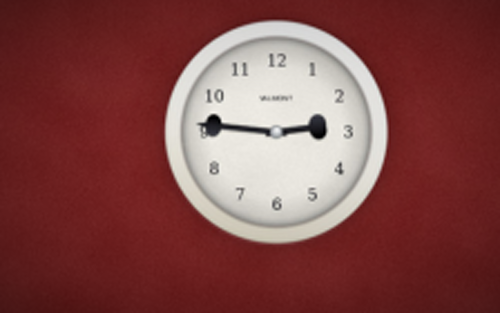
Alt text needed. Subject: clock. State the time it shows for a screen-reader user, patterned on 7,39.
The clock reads 2,46
